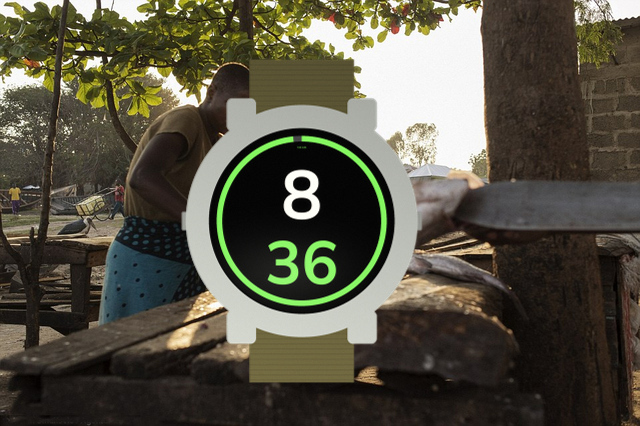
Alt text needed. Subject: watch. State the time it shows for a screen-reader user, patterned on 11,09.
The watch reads 8,36
